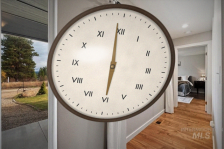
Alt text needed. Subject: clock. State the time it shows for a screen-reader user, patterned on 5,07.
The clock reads 5,59
